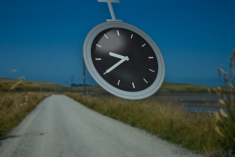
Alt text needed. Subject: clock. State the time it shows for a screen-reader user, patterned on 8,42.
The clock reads 9,40
